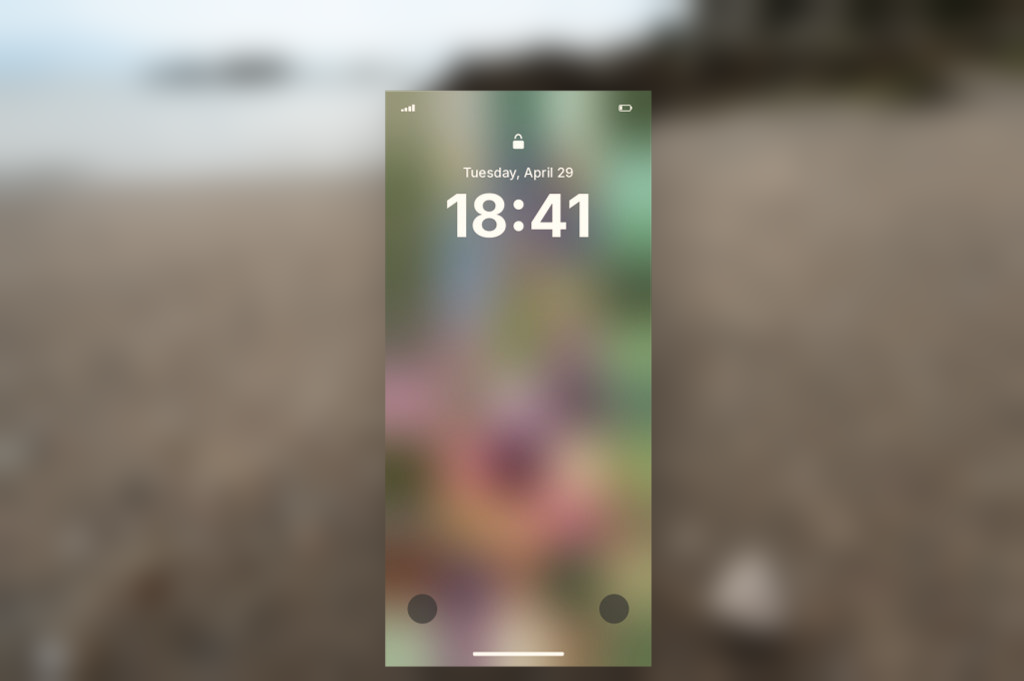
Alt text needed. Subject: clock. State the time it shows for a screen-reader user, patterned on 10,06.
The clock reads 18,41
